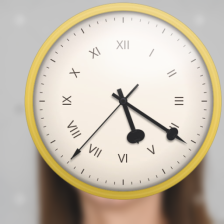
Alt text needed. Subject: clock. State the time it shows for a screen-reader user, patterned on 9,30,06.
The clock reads 5,20,37
